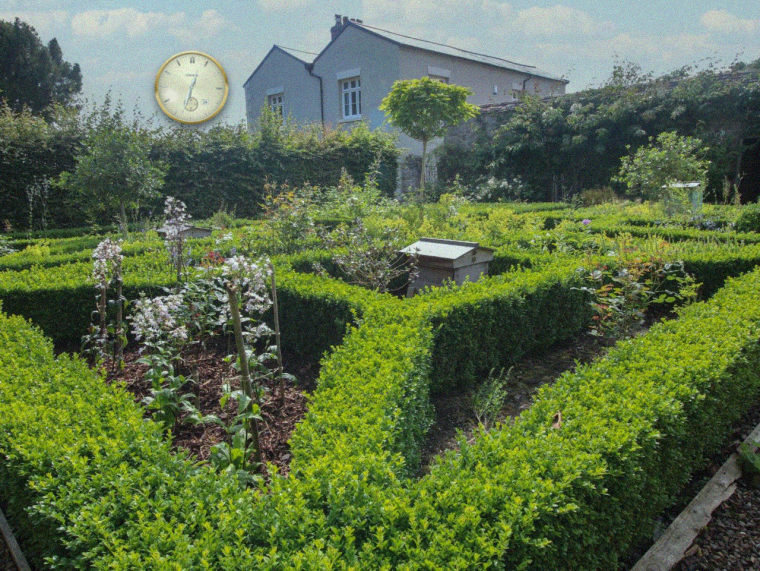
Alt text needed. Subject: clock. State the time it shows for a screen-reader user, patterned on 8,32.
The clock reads 12,33
